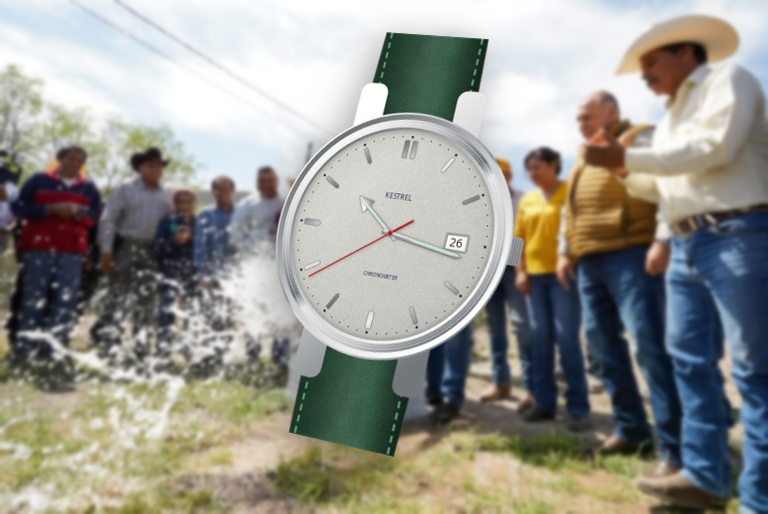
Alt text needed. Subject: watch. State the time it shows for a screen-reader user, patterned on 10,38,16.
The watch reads 10,16,39
